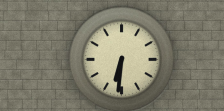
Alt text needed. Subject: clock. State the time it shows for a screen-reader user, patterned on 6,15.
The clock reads 6,31
